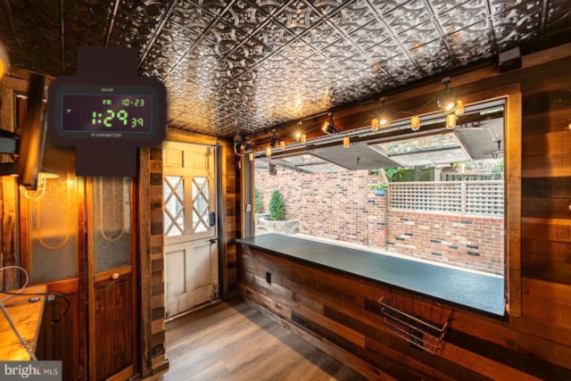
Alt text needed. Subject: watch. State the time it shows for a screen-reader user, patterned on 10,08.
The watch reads 1,29
